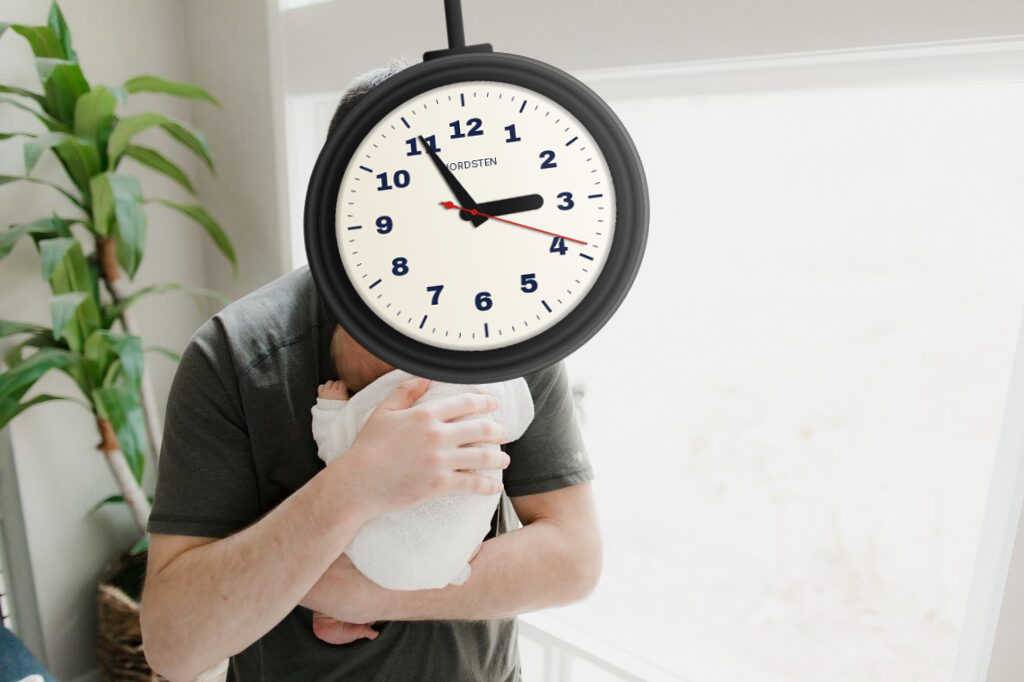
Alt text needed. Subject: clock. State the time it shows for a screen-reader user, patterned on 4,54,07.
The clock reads 2,55,19
